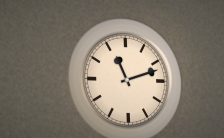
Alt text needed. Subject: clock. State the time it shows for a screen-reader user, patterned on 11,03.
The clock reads 11,12
